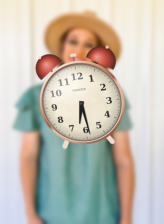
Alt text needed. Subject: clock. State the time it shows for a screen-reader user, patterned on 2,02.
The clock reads 6,29
